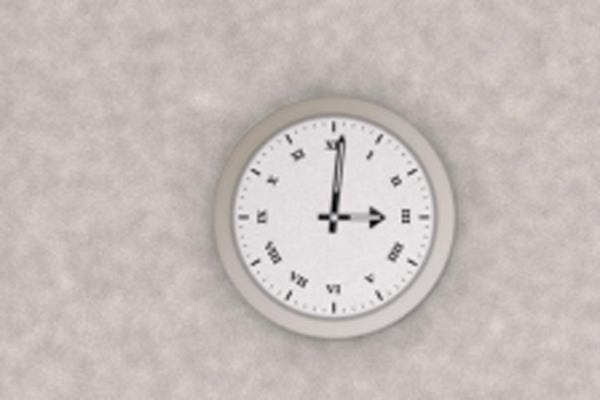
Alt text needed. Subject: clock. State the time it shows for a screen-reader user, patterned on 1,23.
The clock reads 3,01
